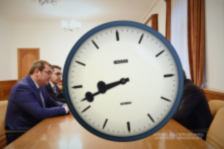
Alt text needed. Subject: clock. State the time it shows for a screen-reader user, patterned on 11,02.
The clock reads 8,42
